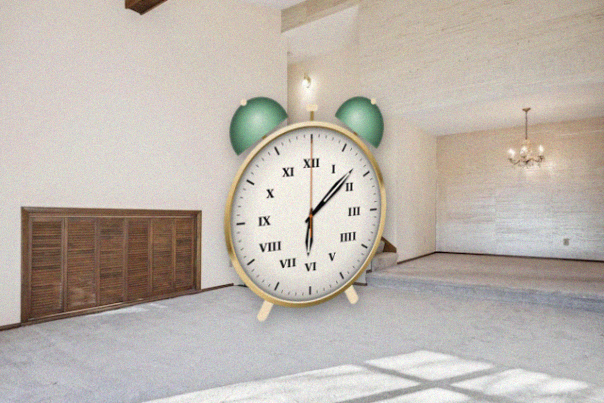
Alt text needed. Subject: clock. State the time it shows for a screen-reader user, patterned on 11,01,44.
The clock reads 6,08,00
